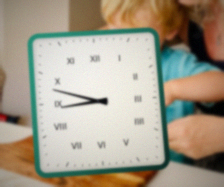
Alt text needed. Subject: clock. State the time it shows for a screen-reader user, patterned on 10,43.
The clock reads 8,48
